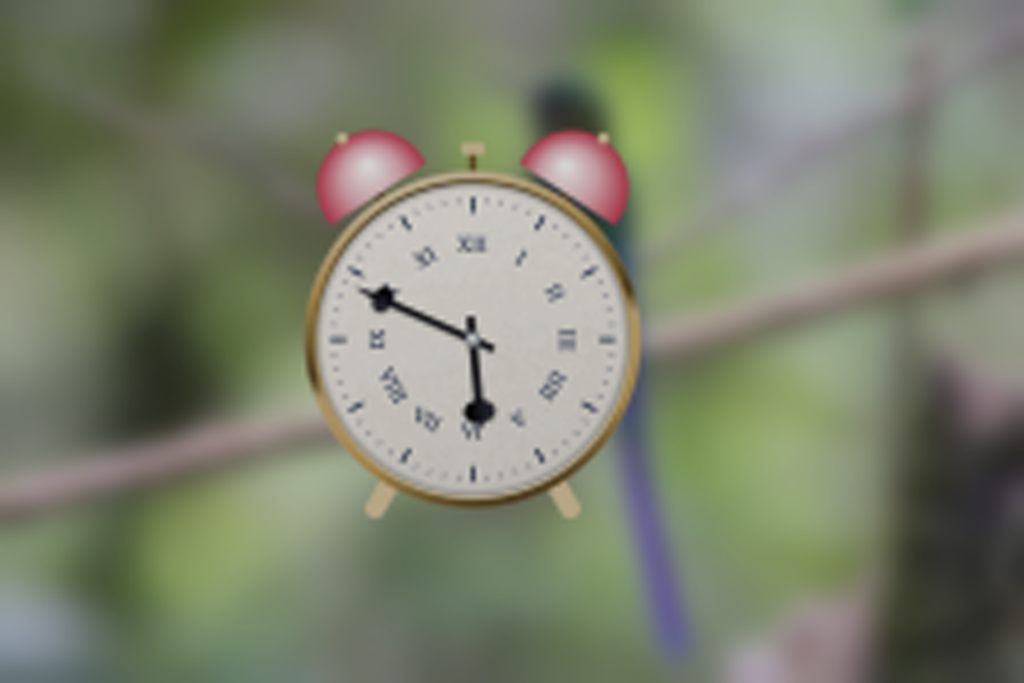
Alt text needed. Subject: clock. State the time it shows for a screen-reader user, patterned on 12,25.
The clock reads 5,49
